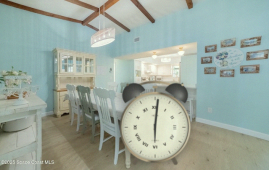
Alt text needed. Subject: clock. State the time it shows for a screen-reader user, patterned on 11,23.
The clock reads 6,01
